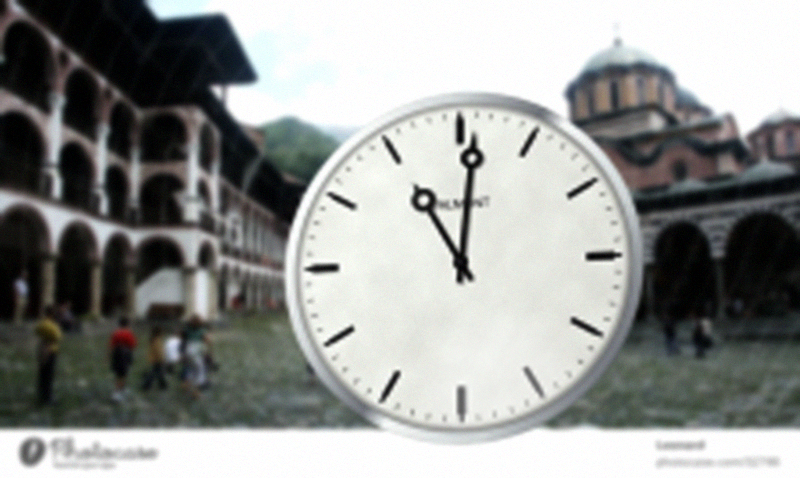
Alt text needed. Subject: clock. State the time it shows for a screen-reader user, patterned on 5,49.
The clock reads 11,01
